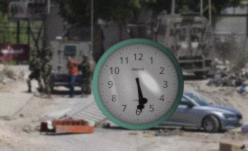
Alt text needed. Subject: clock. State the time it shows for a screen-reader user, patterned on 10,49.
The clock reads 5,29
